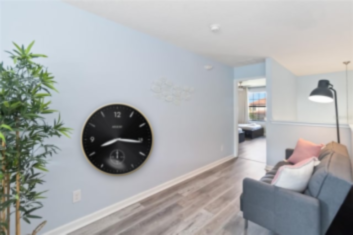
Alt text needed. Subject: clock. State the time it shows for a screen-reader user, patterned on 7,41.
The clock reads 8,16
